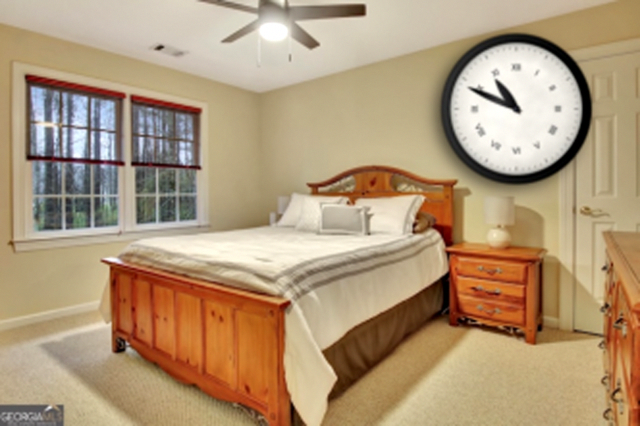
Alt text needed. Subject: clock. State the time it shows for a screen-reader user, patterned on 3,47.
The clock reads 10,49
